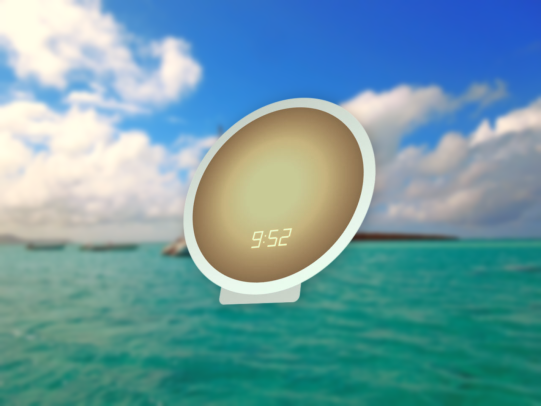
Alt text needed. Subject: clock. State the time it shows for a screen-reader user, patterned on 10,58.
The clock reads 9,52
